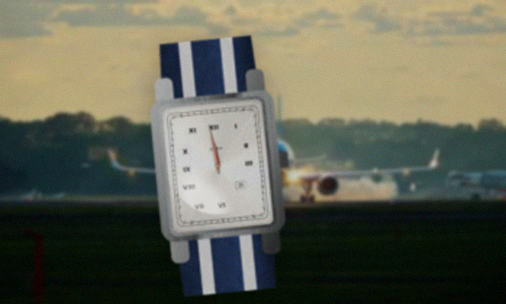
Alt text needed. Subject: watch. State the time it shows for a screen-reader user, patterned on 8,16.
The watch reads 11,59
